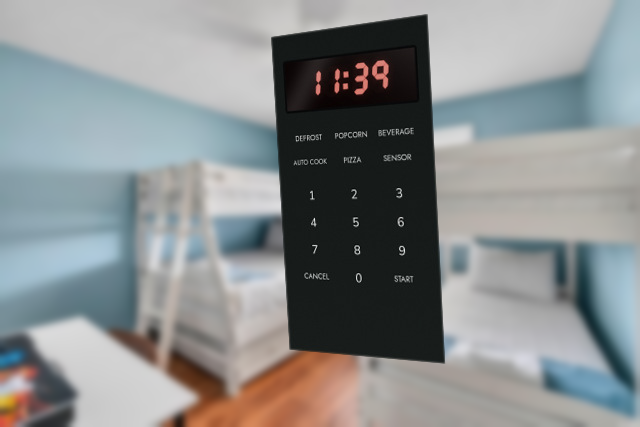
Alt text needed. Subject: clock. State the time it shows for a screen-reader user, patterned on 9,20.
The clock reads 11,39
